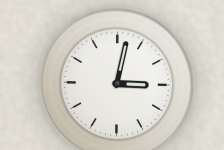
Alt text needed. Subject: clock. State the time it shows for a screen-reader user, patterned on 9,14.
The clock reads 3,02
